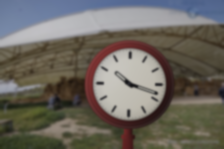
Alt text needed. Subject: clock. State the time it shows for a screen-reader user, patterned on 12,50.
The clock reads 10,18
